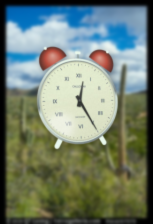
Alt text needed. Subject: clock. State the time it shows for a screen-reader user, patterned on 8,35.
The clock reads 12,25
